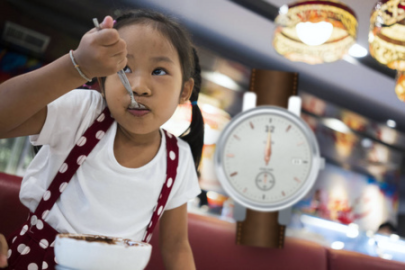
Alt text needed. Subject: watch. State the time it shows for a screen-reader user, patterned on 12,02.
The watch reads 12,00
